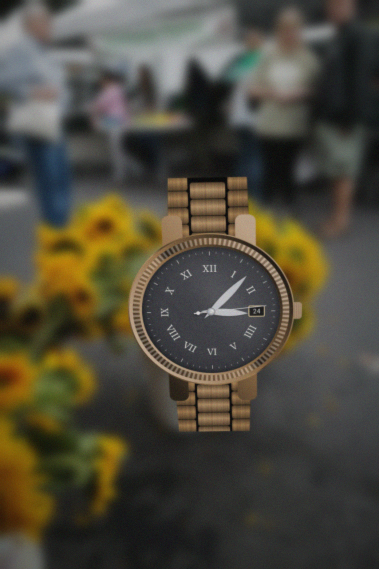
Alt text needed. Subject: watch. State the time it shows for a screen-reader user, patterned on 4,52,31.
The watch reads 3,07,14
